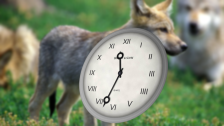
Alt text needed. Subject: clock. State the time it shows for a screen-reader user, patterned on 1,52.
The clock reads 11,33
